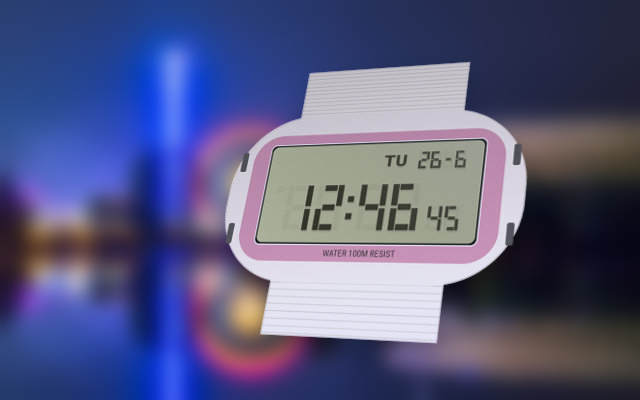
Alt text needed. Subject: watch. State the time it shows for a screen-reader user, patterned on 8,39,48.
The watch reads 12,46,45
